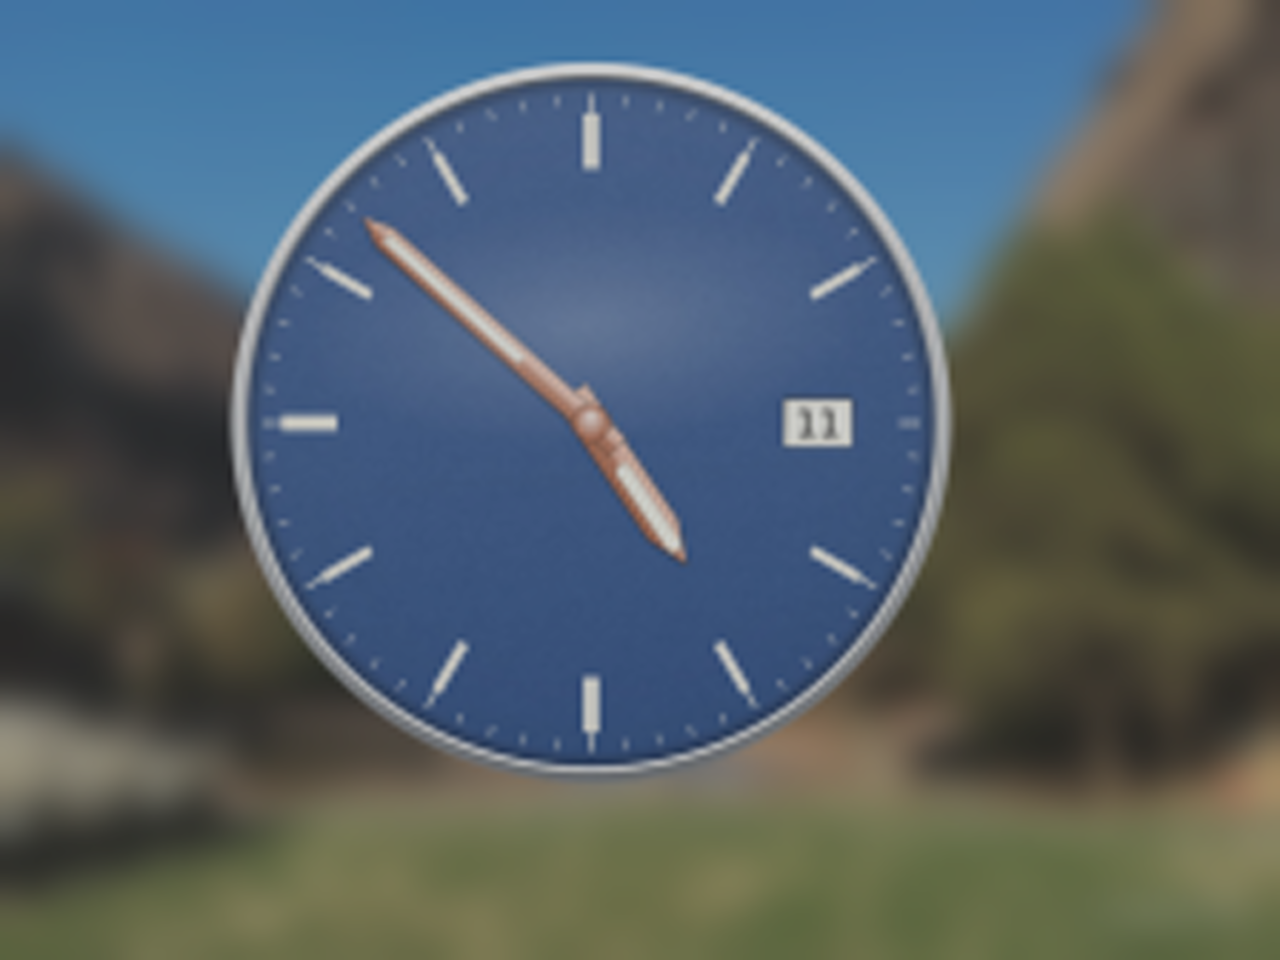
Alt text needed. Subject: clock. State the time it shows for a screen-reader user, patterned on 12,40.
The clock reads 4,52
